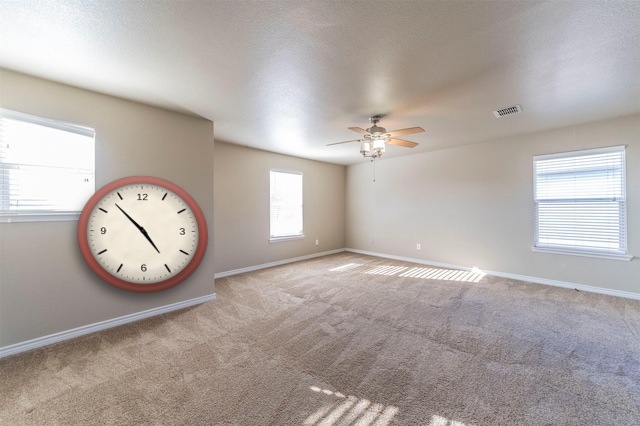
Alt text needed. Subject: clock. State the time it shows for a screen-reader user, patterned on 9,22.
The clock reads 4,53
